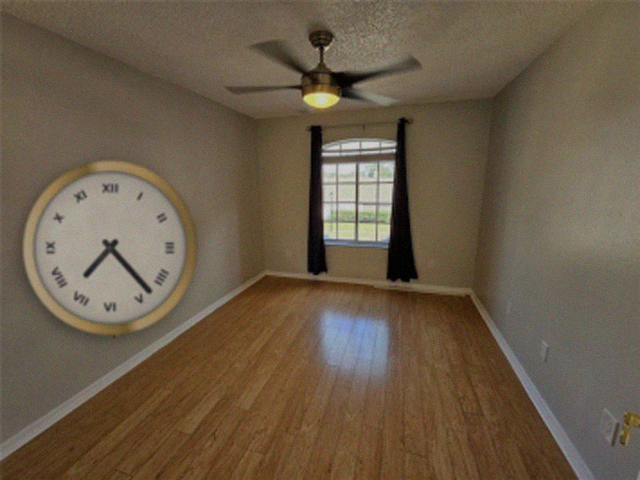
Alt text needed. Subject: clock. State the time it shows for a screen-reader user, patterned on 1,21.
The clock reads 7,23
